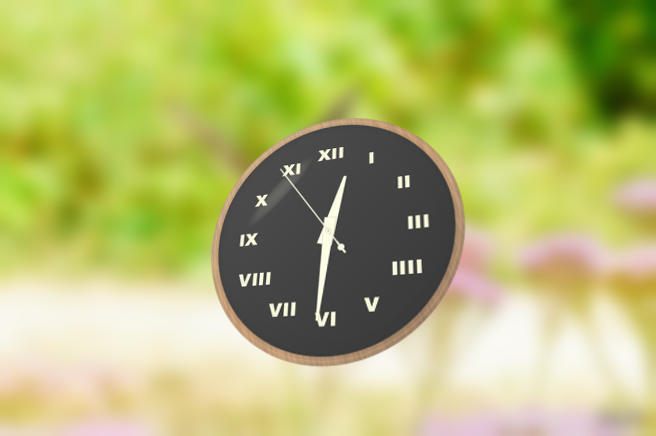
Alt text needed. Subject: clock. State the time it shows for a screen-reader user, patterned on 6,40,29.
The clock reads 12,30,54
